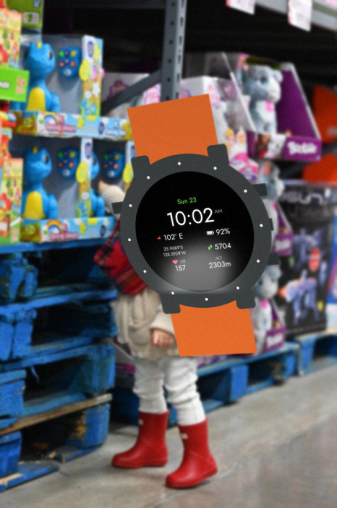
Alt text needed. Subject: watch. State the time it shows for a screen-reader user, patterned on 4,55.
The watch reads 10,02
